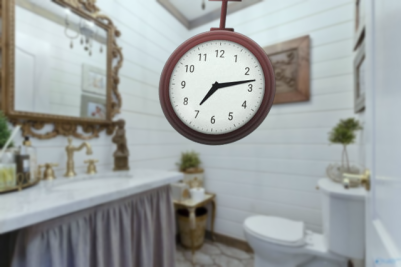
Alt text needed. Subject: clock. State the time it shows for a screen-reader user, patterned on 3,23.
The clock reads 7,13
